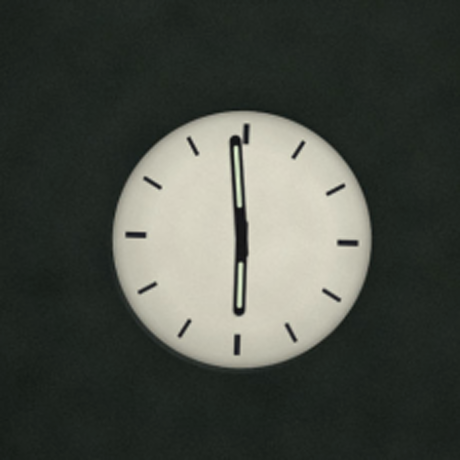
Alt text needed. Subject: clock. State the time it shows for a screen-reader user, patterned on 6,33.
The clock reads 5,59
